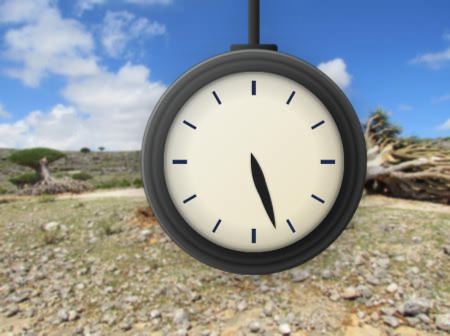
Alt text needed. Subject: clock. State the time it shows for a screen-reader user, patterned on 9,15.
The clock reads 5,27
